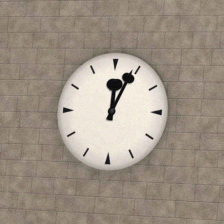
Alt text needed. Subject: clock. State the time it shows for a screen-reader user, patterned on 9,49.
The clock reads 12,04
